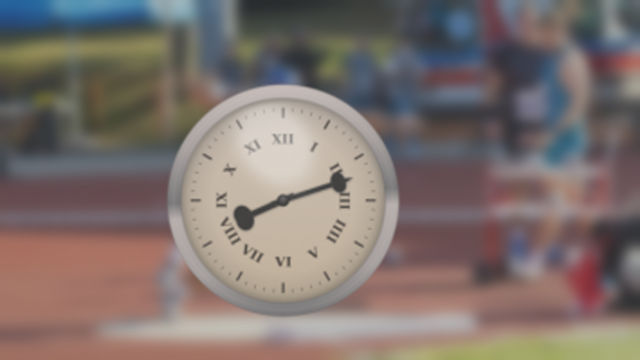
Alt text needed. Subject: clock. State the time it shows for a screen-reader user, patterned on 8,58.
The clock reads 8,12
